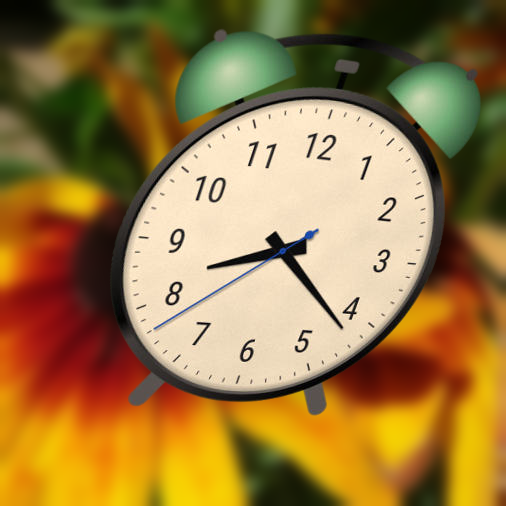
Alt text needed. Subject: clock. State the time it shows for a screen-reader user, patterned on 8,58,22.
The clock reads 8,21,38
